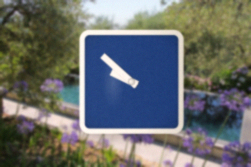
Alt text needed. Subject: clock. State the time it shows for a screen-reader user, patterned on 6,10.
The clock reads 9,52
